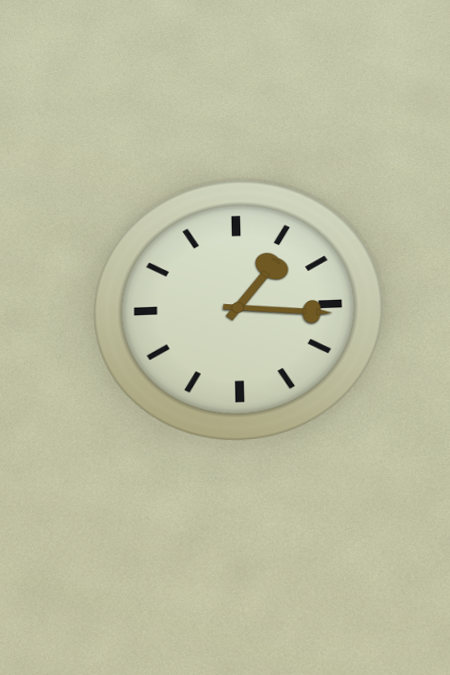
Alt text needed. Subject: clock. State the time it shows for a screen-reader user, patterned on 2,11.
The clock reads 1,16
